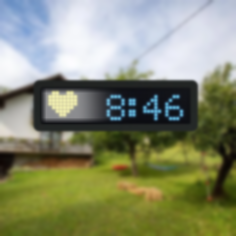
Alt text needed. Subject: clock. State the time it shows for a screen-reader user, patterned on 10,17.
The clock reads 8,46
